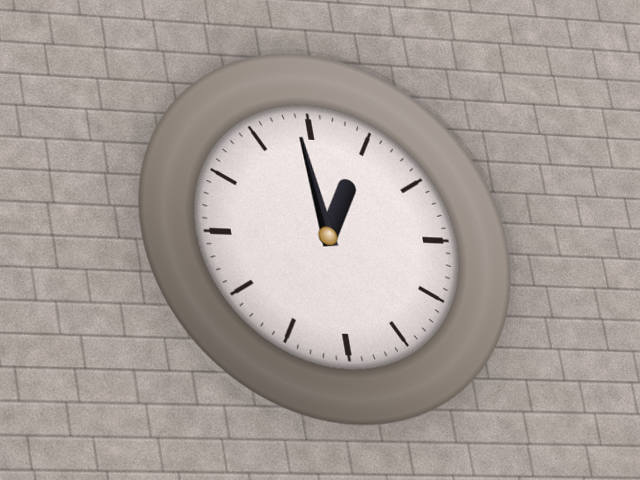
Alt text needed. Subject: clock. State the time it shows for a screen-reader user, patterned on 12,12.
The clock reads 12,59
